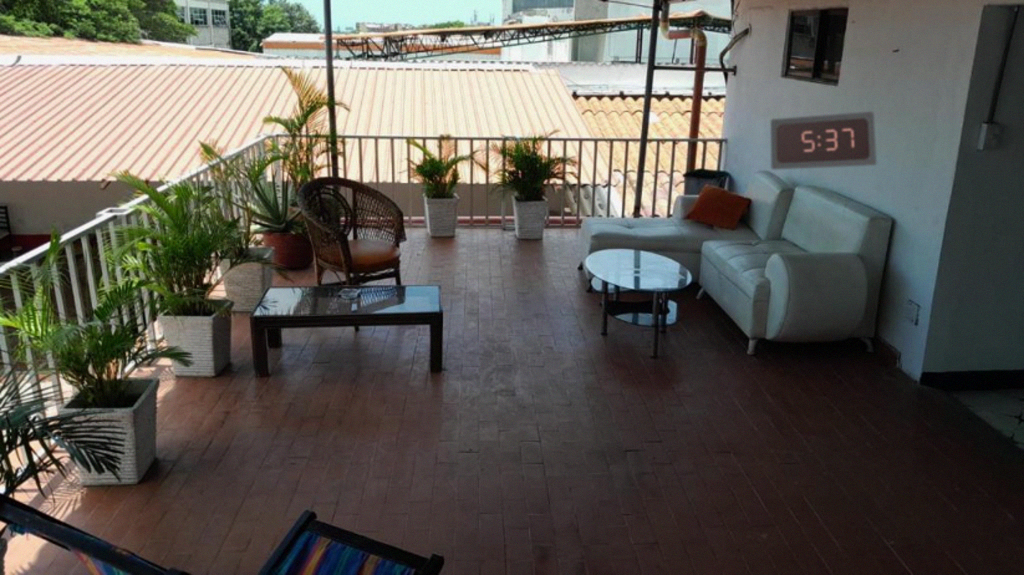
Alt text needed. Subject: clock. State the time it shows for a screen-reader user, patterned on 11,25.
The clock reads 5,37
